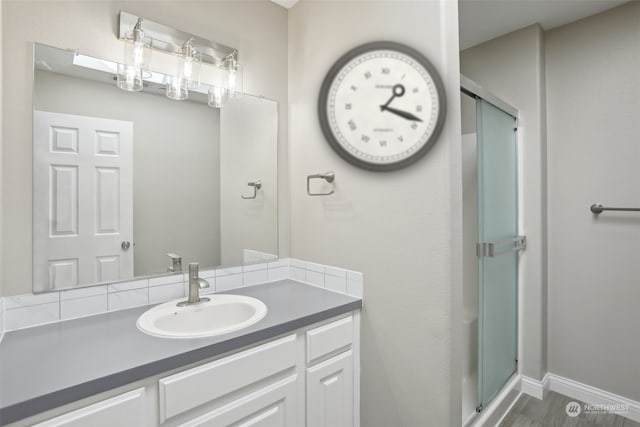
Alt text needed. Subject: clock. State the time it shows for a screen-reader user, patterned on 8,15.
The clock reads 1,18
